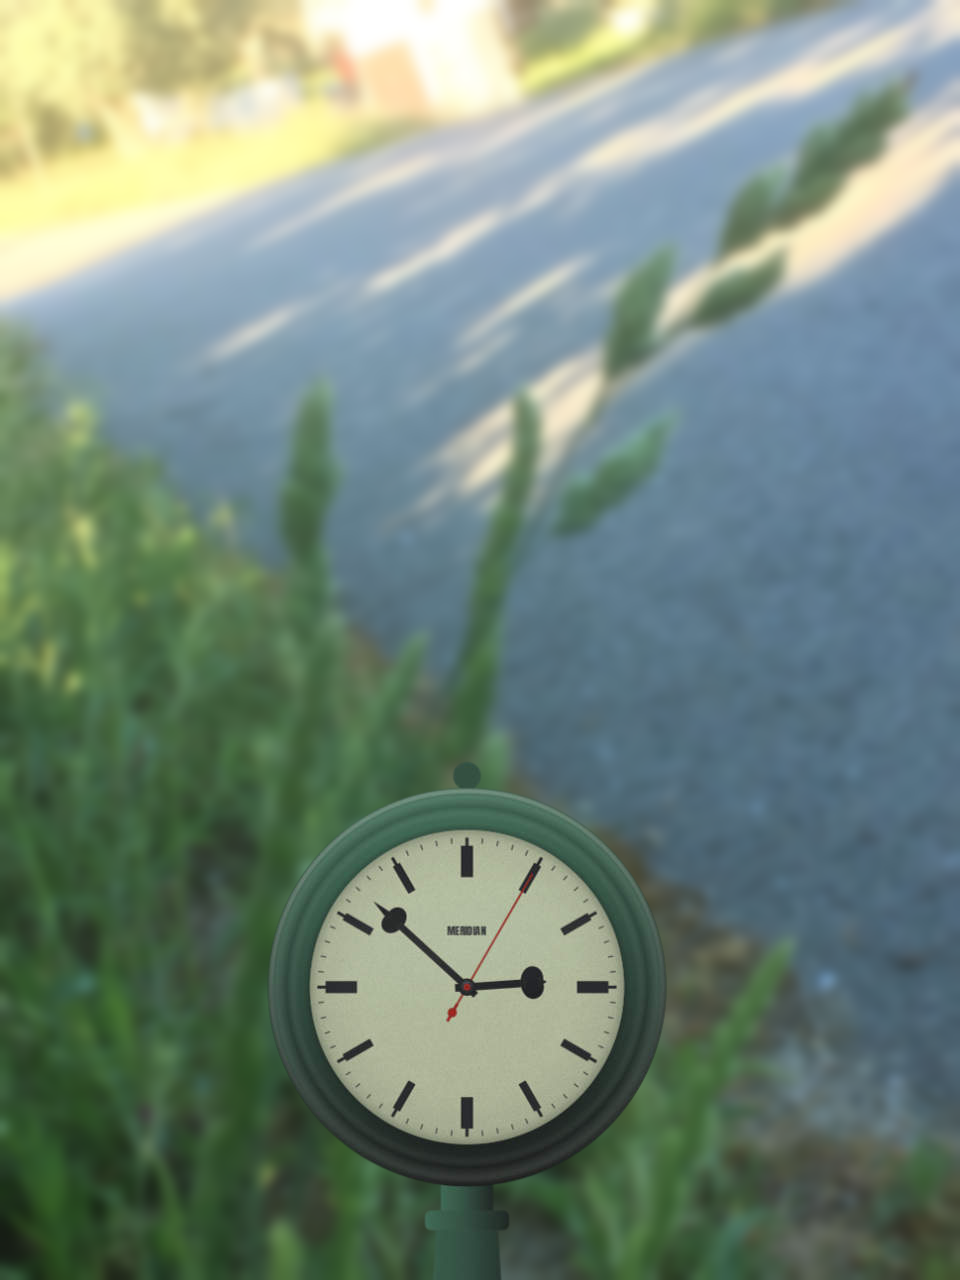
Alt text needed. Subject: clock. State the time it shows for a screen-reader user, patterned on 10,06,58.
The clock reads 2,52,05
